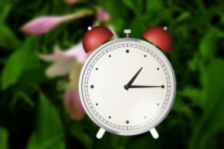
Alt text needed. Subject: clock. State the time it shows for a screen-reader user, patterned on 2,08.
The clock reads 1,15
